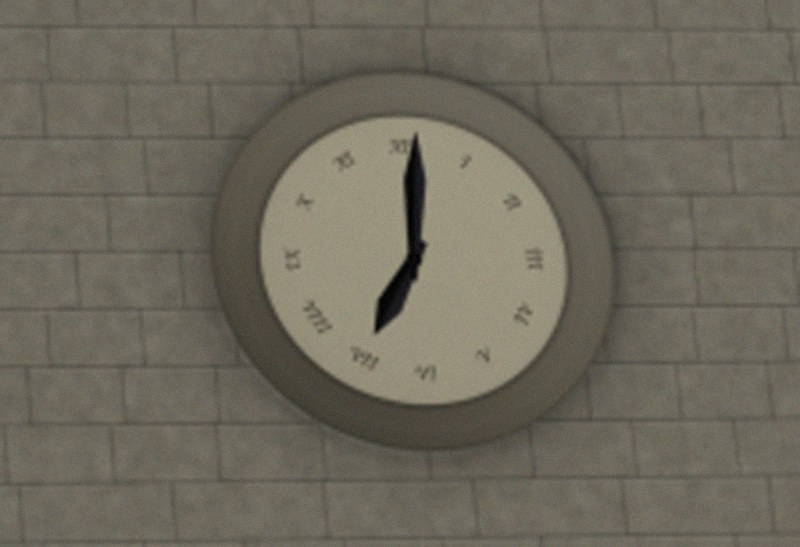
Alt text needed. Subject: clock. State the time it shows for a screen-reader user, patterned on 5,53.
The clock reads 7,01
